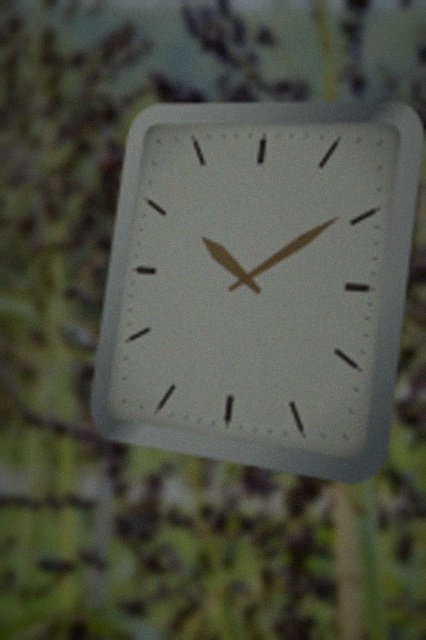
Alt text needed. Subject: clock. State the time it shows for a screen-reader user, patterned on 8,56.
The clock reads 10,09
